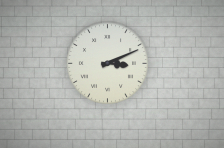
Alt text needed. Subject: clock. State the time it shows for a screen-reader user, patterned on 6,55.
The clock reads 3,11
